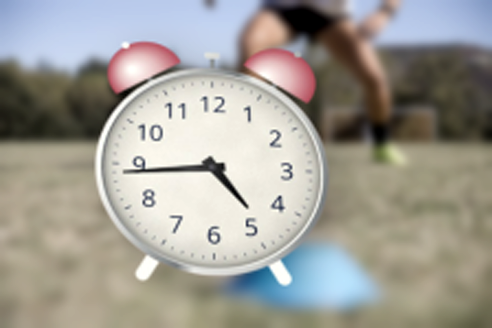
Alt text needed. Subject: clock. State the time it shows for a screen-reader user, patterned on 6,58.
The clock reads 4,44
